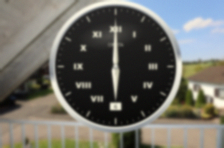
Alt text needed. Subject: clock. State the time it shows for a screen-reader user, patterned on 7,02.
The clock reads 6,00
